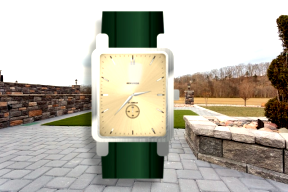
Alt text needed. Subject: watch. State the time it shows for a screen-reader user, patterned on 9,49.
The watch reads 2,37
